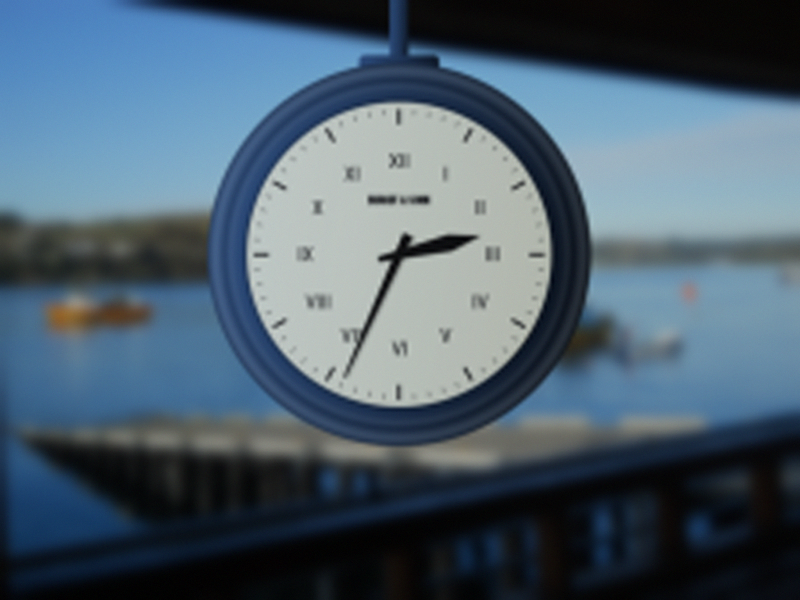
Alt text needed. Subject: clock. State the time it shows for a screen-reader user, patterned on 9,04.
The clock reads 2,34
